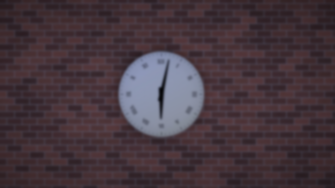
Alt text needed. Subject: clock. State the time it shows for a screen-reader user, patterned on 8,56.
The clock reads 6,02
